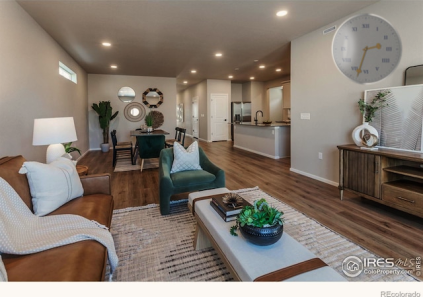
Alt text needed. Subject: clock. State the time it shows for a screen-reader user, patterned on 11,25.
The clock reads 2,33
